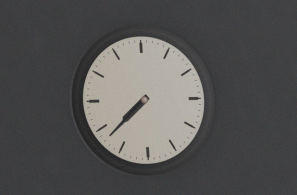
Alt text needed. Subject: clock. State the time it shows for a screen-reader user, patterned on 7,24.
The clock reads 7,38
